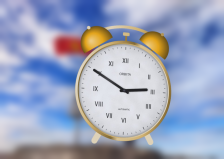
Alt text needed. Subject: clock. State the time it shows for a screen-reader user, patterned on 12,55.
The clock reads 2,50
